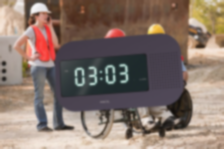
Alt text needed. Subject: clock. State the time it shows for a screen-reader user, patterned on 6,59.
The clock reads 3,03
